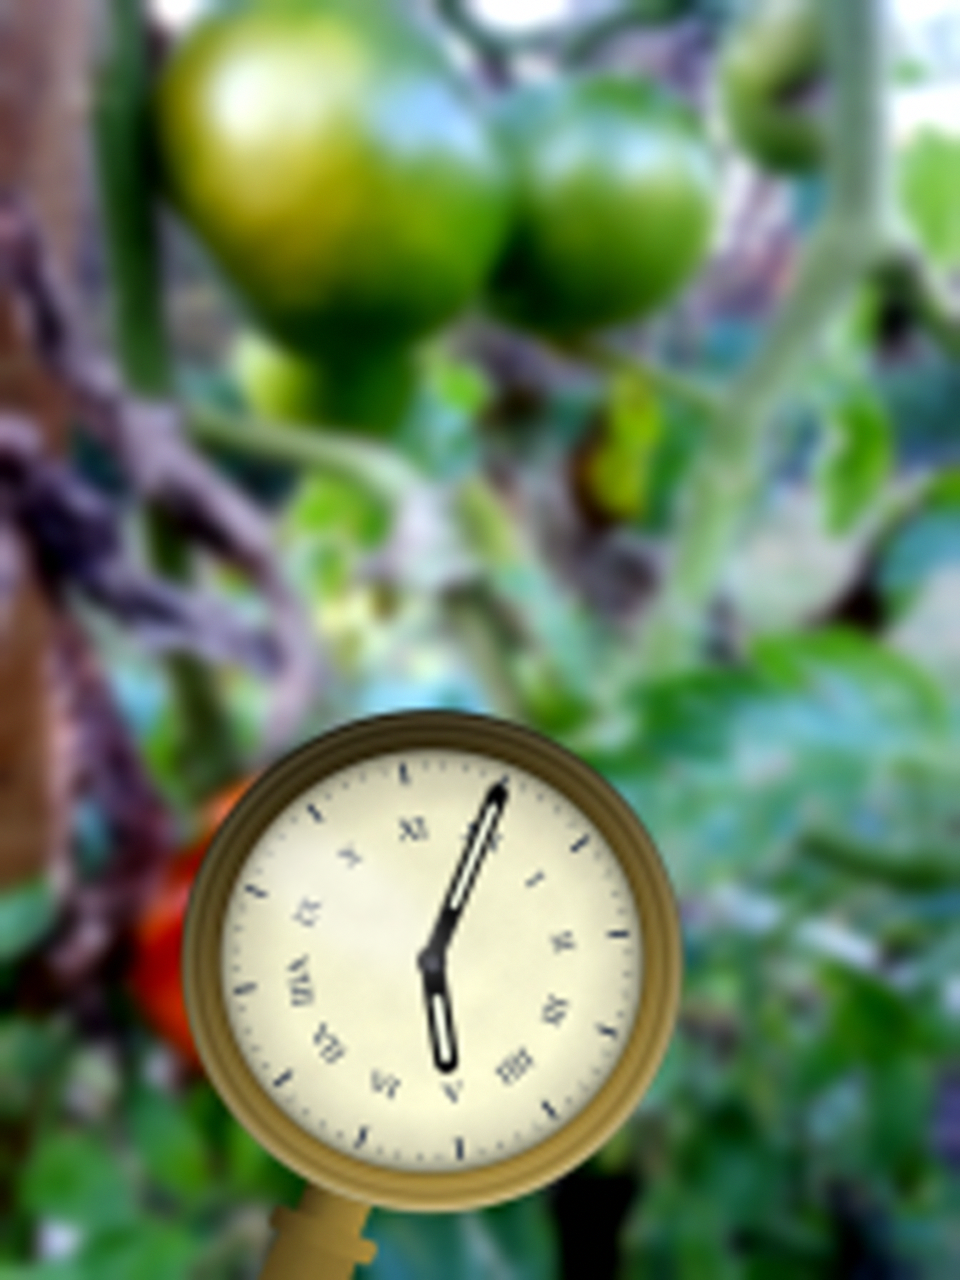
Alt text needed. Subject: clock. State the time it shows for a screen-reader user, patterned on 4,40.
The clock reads 5,00
